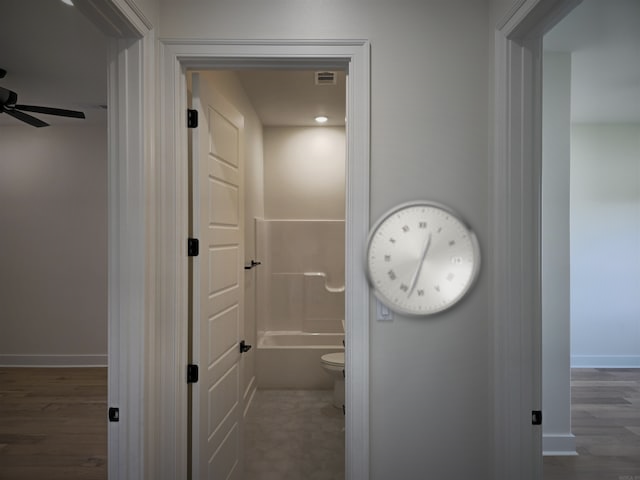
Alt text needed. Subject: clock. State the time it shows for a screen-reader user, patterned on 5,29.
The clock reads 12,33
